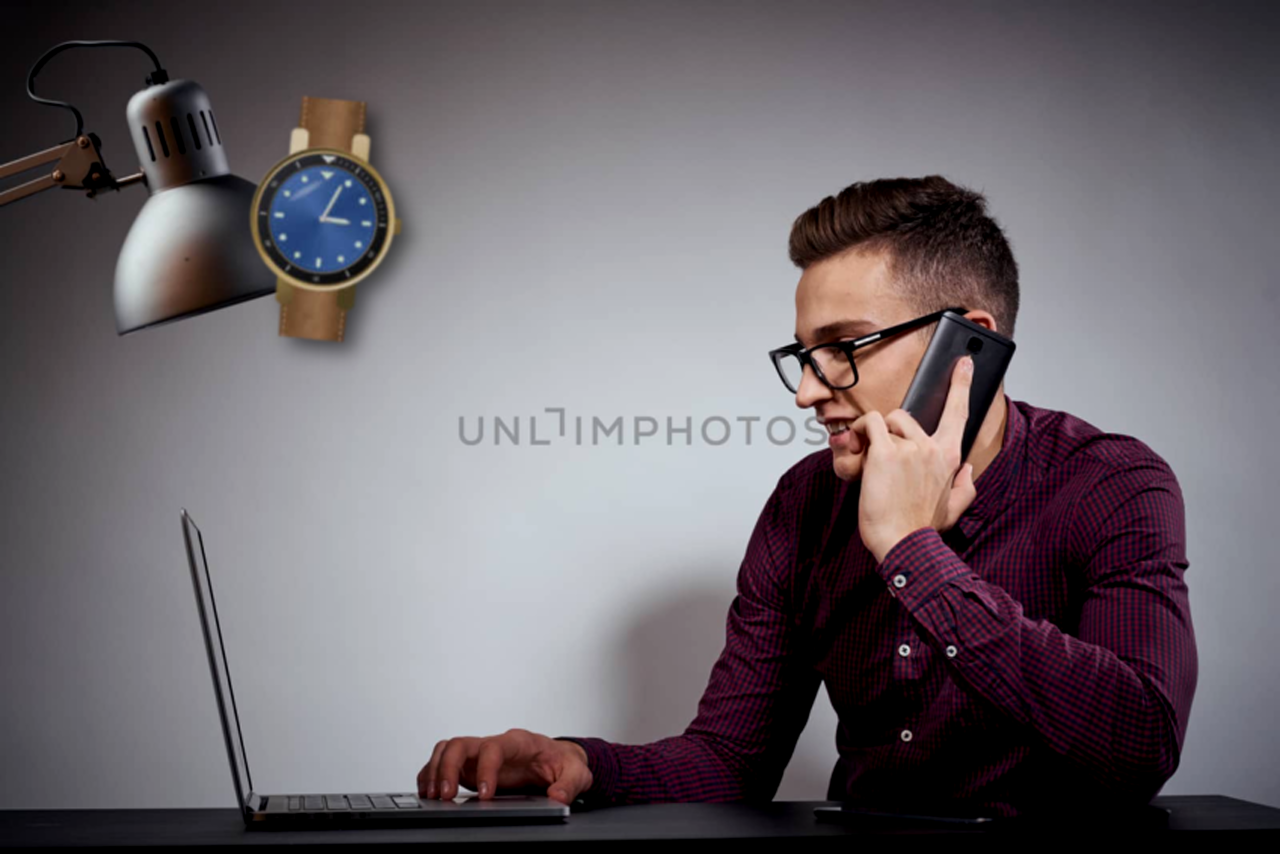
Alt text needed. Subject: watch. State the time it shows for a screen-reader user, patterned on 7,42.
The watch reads 3,04
